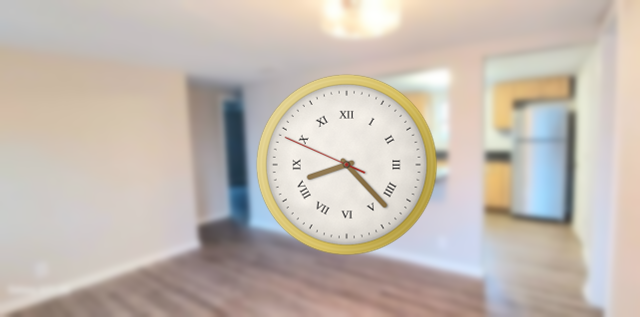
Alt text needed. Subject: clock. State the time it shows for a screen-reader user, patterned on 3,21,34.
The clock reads 8,22,49
